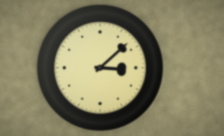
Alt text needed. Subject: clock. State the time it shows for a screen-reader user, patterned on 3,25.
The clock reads 3,08
